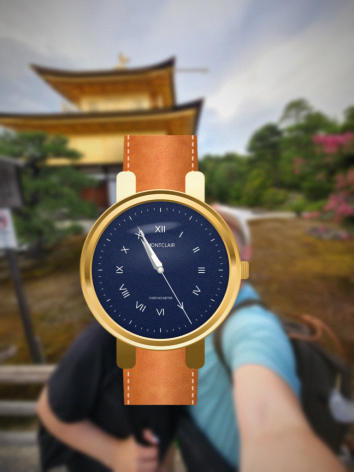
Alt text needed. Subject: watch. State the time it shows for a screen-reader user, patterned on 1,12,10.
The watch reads 10,55,25
